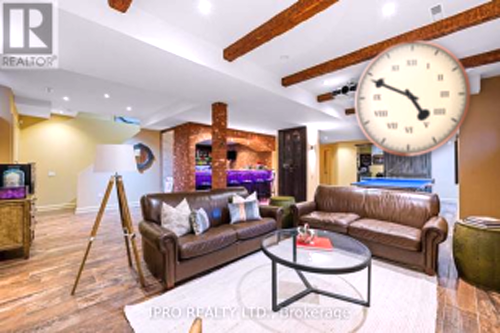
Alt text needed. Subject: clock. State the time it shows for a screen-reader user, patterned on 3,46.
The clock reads 4,49
